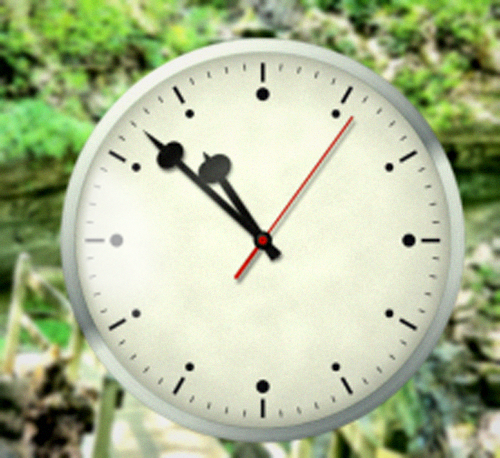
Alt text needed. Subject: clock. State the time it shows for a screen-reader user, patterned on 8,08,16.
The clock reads 10,52,06
